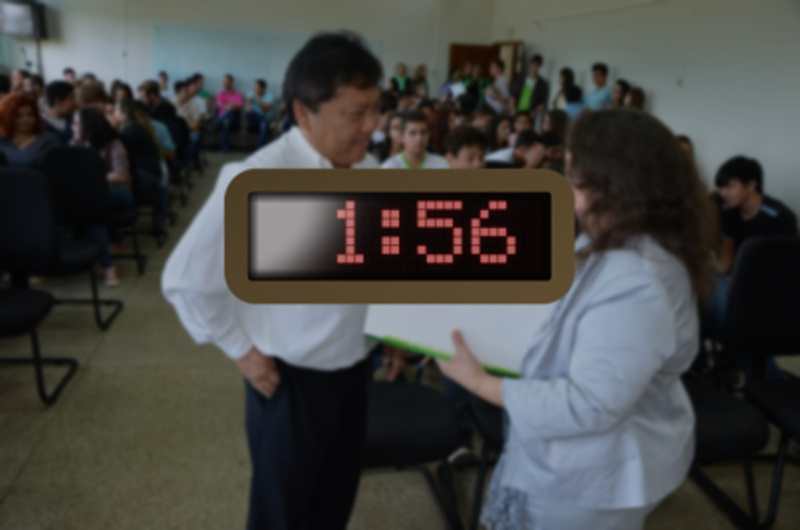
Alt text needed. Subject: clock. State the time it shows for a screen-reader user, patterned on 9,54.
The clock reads 1,56
